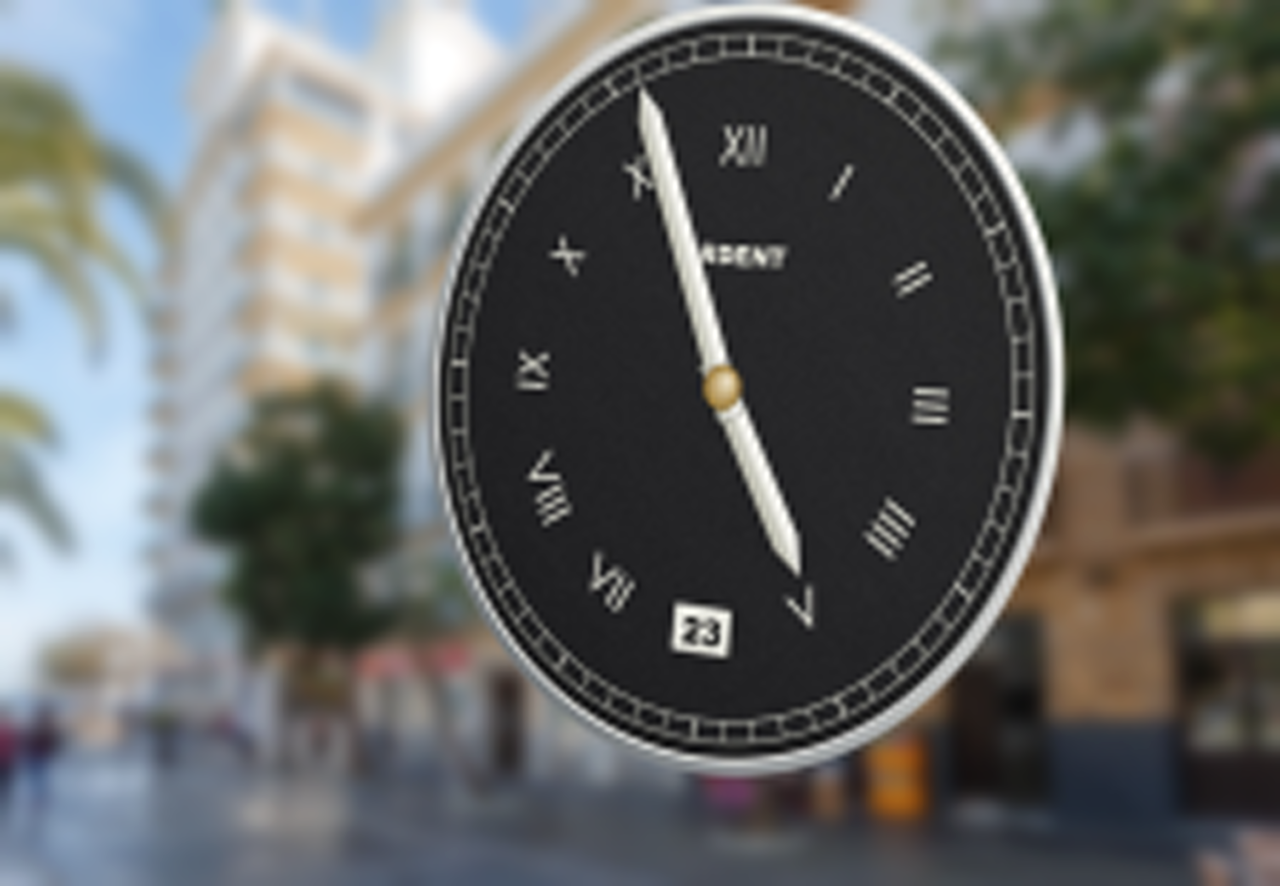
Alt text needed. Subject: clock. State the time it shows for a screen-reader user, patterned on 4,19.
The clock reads 4,56
